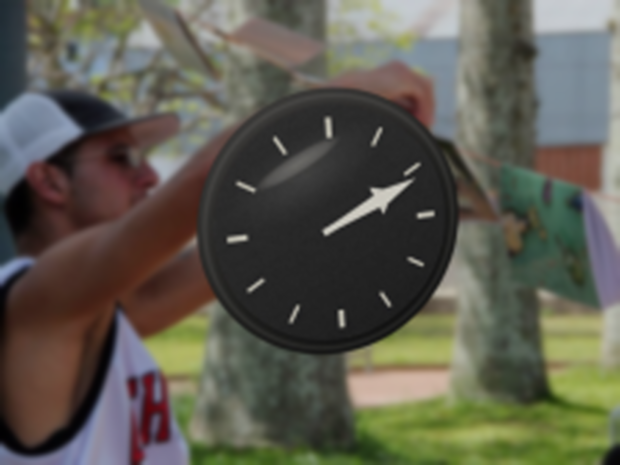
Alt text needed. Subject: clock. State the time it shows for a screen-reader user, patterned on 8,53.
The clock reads 2,11
